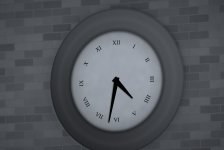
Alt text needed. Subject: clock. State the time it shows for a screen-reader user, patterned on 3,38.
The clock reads 4,32
